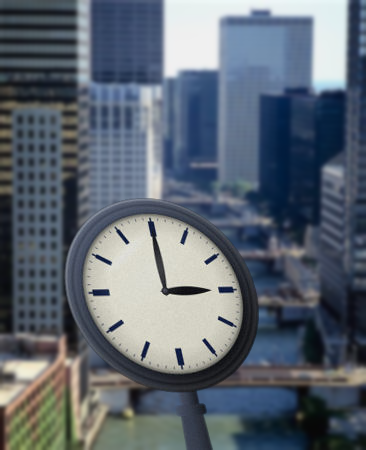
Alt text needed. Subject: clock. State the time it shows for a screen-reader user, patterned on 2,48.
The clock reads 3,00
